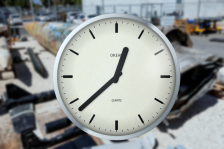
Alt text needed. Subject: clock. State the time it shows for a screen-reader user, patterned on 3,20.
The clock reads 12,38
